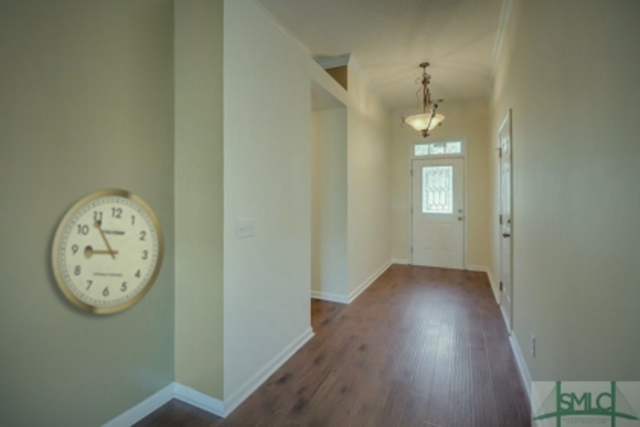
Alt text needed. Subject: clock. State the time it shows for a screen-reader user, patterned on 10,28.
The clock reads 8,54
